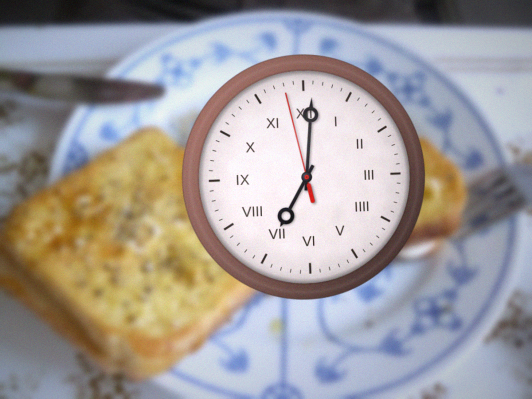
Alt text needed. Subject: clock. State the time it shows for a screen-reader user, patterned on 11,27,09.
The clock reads 7,00,58
